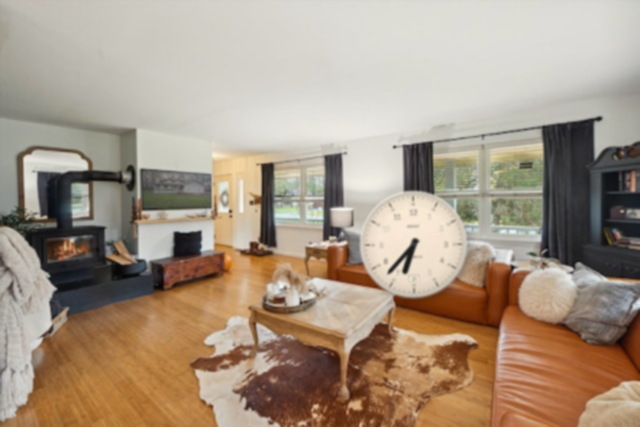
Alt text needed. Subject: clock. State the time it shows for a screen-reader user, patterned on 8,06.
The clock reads 6,37
